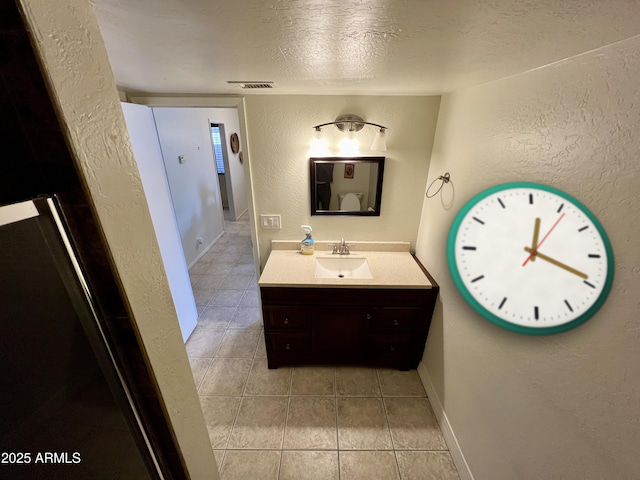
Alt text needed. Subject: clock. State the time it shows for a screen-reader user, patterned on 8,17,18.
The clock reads 12,19,06
